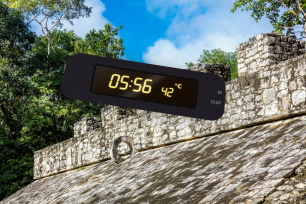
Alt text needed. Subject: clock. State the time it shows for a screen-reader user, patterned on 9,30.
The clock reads 5,56
